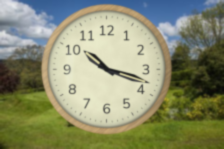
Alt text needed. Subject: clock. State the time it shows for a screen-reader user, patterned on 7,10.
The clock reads 10,18
